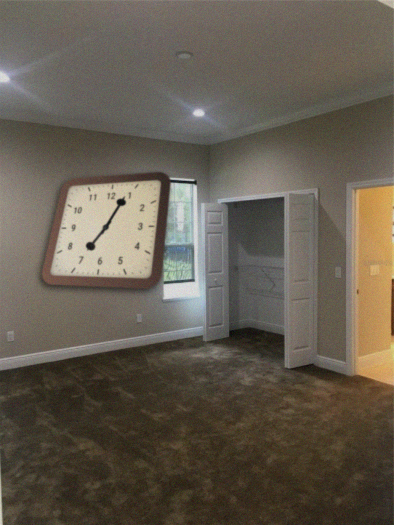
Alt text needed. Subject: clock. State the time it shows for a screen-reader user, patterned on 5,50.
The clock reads 7,04
